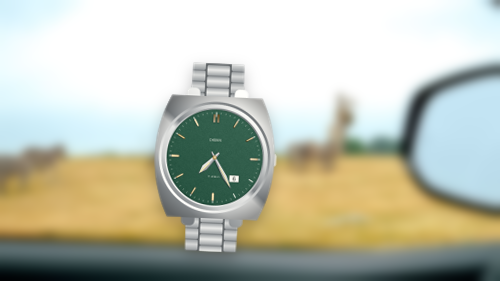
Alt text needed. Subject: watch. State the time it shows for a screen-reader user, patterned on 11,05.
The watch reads 7,25
